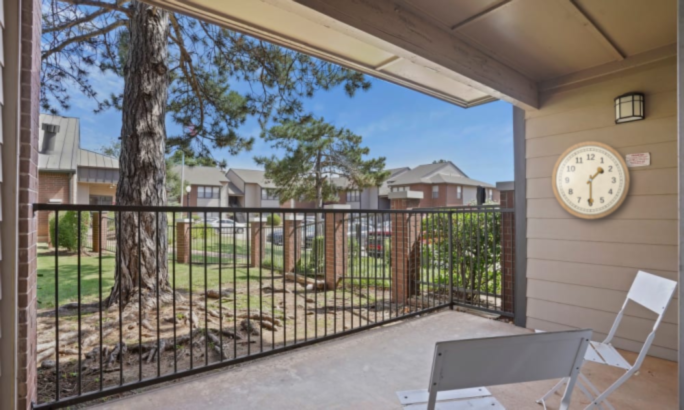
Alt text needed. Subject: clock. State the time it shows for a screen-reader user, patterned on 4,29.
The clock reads 1,30
